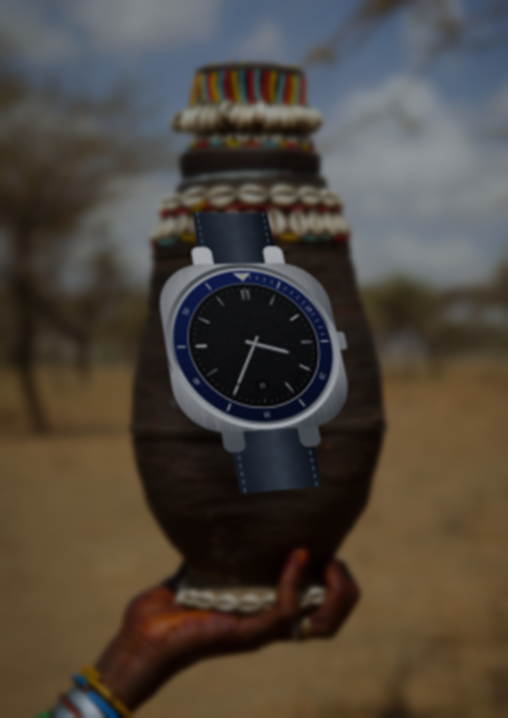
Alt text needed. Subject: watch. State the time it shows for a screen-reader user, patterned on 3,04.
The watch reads 3,35
